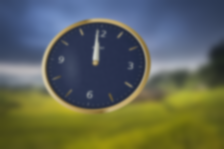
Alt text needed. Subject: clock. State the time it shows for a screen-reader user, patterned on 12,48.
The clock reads 11,59
